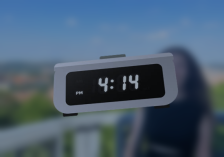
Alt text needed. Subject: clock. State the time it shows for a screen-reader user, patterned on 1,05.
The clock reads 4,14
